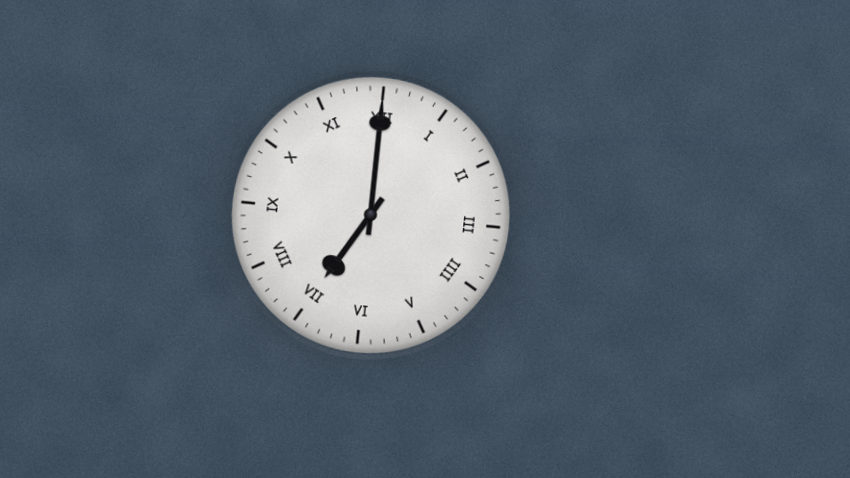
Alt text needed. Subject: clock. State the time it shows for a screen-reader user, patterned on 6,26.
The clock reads 7,00
